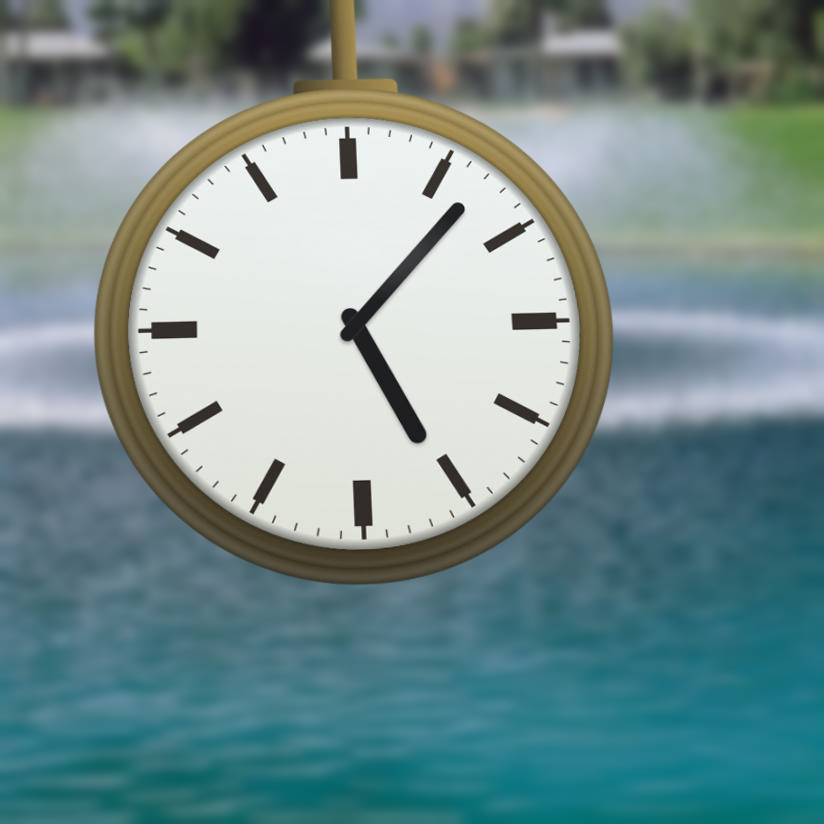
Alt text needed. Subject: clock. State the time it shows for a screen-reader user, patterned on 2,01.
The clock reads 5,07
